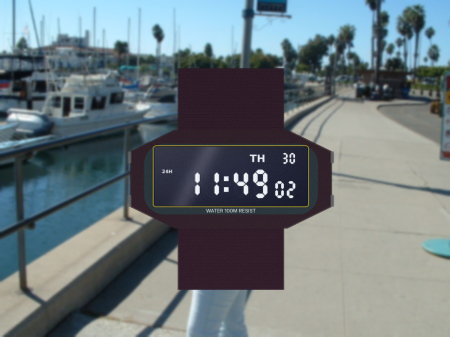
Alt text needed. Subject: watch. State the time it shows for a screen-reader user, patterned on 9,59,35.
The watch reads 11,49,02
